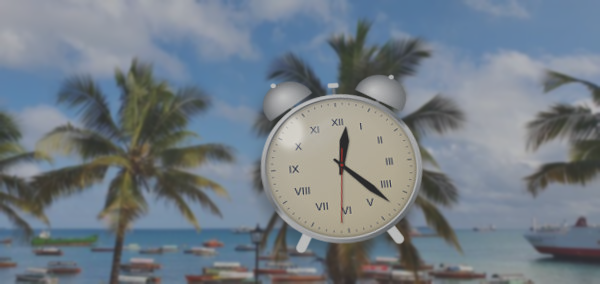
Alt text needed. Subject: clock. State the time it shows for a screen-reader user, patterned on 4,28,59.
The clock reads 12,22,31
